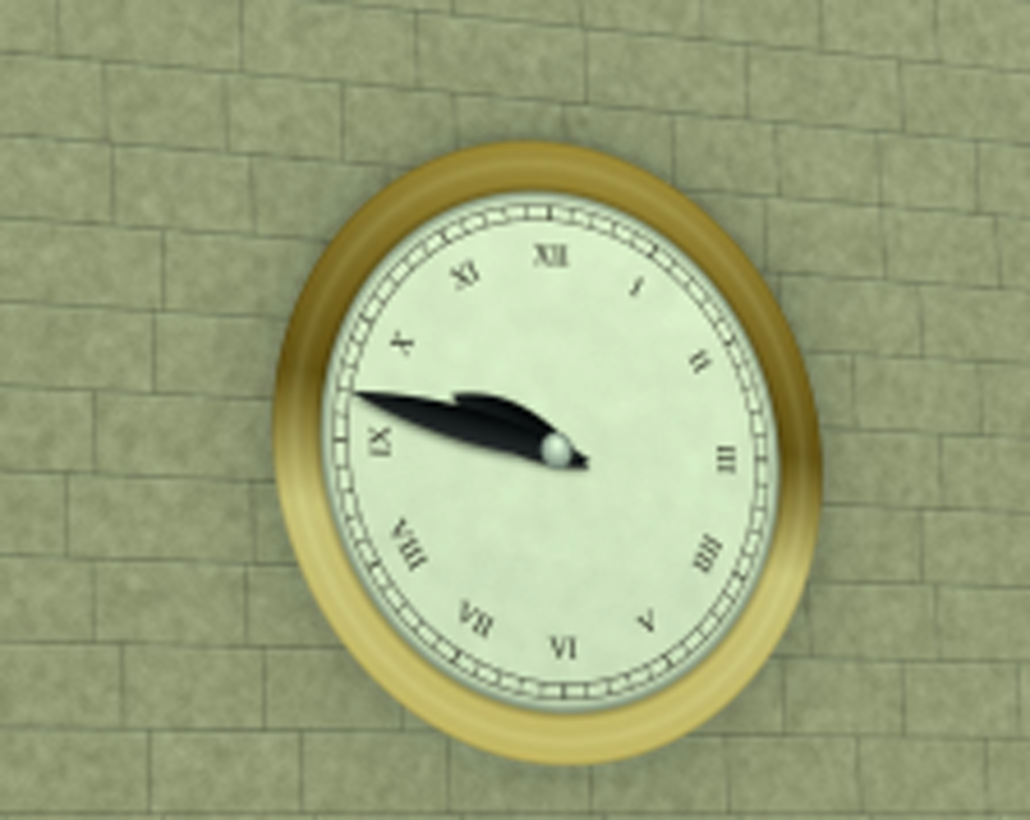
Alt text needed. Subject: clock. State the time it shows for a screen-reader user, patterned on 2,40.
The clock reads 9,47
